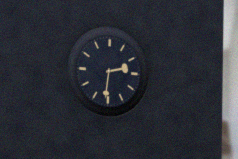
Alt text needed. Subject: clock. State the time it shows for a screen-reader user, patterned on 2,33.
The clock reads 2,31
